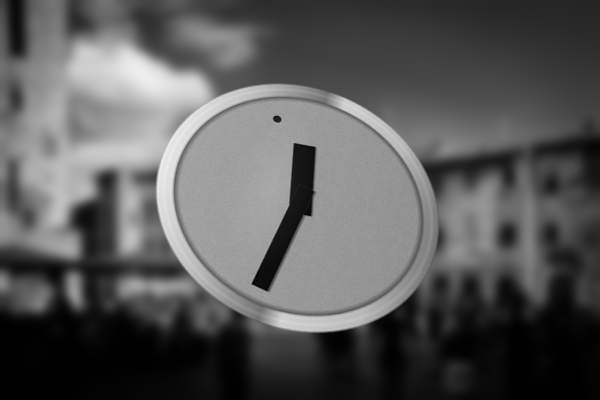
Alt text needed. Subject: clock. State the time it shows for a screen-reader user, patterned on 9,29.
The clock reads 12,36
